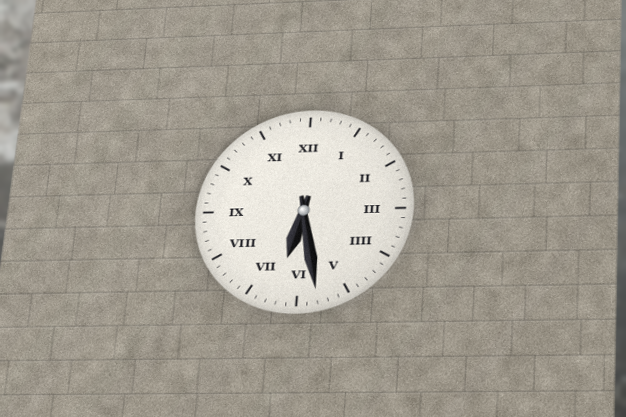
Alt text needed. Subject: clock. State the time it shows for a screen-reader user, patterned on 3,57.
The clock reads 6,28
